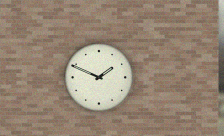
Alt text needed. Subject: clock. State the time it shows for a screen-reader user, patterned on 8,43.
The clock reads 1,49
